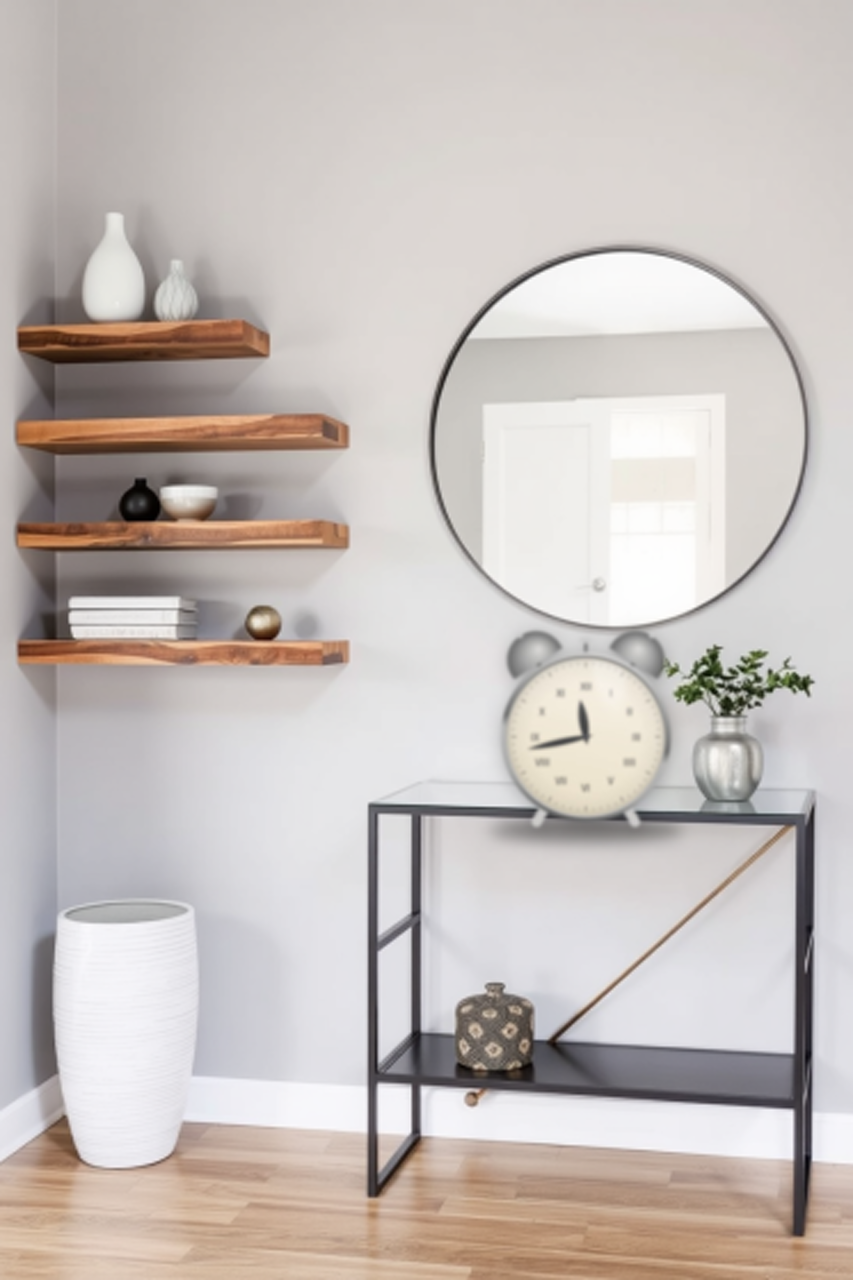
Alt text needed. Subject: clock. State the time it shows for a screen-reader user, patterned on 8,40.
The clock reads 11,43
